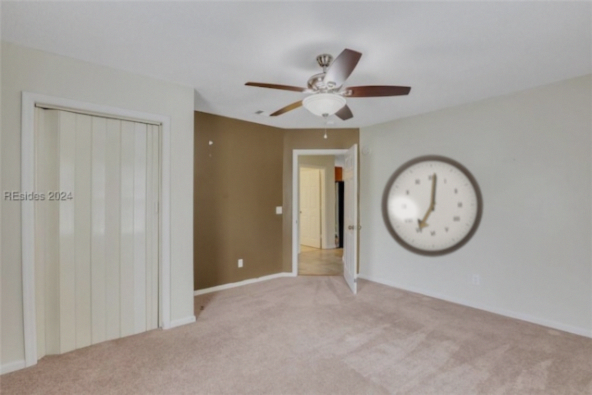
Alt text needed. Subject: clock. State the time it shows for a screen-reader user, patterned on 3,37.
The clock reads 7,01
